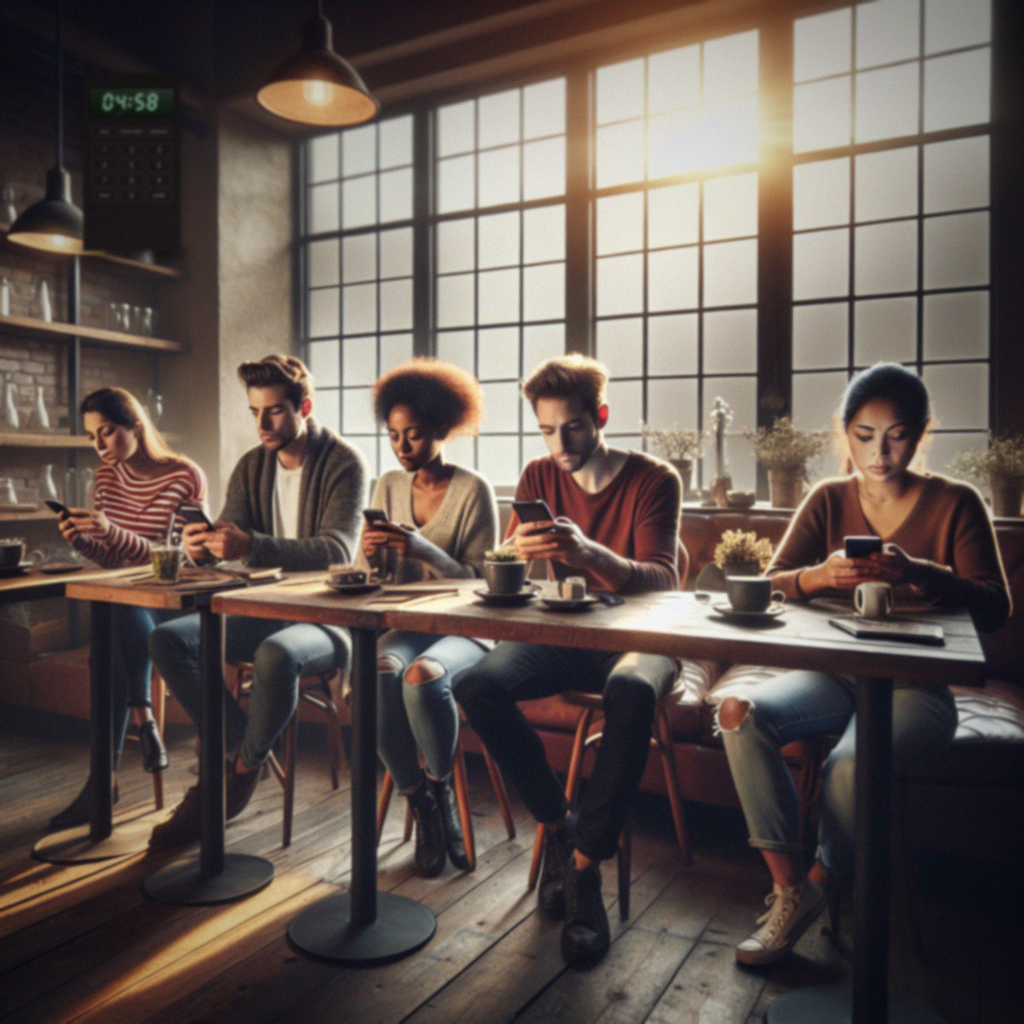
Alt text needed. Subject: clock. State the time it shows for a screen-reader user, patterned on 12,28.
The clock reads 4,58
